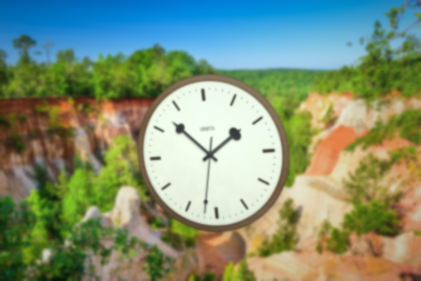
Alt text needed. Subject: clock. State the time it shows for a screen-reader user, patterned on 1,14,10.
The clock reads 1,52,32
